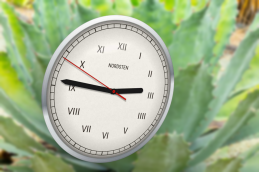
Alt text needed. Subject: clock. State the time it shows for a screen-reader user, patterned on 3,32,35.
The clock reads 2,45,49
